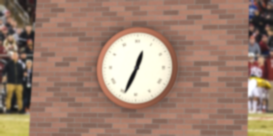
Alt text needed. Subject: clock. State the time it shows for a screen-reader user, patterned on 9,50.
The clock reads 12,34
